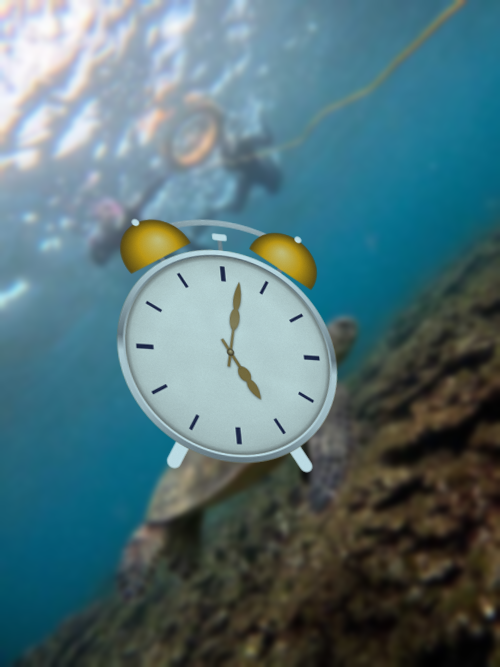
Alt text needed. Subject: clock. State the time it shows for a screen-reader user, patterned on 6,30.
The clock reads 5,02
